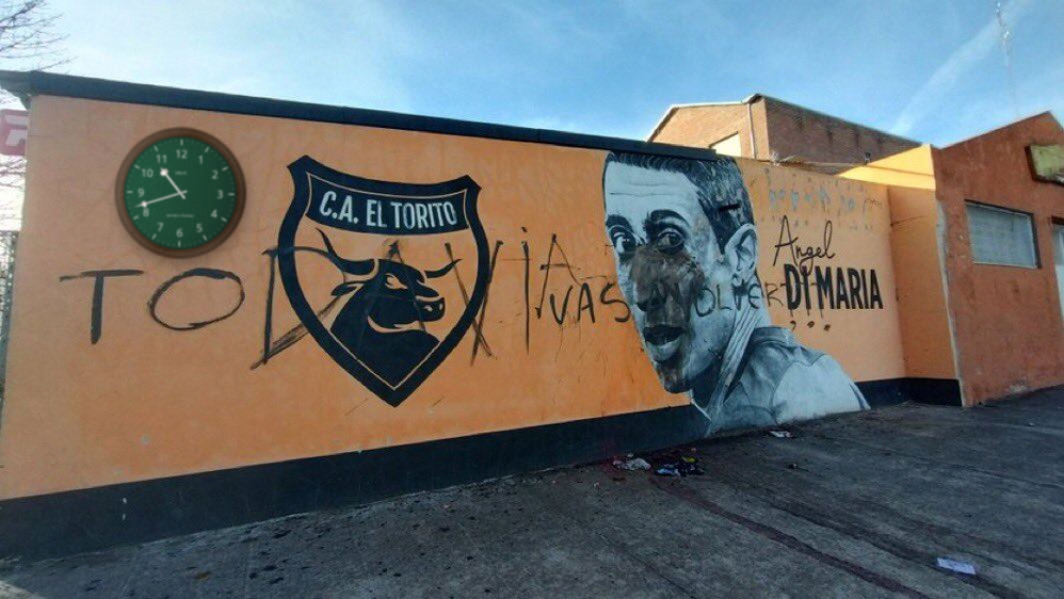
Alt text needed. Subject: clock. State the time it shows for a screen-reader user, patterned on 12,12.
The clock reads 10,42
